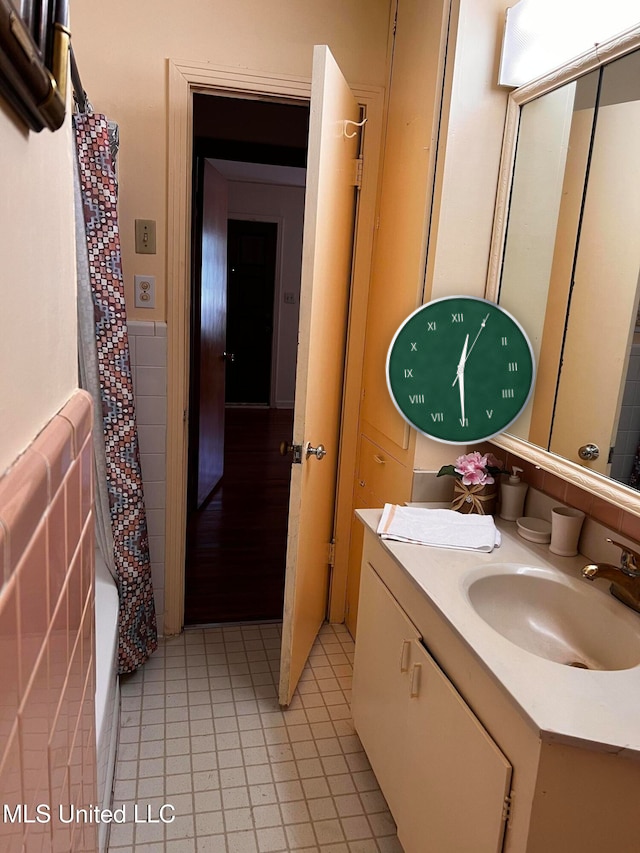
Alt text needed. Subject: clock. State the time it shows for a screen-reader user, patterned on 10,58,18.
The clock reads 12,30,05
